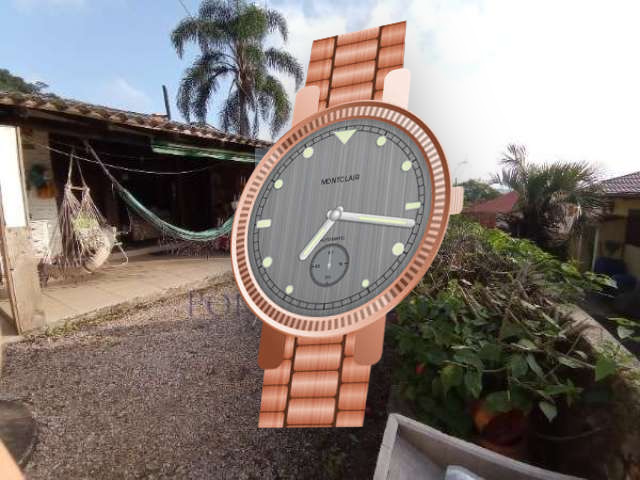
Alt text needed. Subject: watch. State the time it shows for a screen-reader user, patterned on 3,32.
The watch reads 7,17
